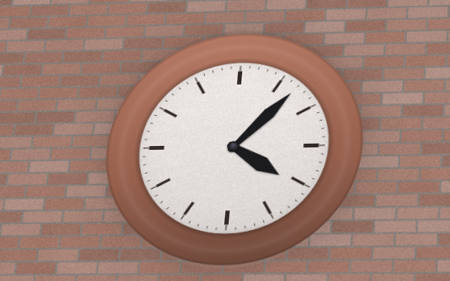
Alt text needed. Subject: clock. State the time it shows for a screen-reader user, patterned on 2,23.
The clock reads 4,07
